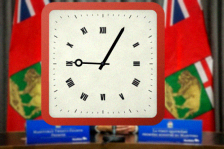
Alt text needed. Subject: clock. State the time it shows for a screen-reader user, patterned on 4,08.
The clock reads 9,05
